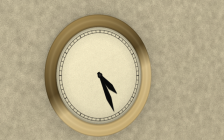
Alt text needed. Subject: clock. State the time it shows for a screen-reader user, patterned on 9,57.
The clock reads 4,26
